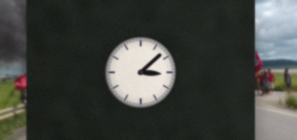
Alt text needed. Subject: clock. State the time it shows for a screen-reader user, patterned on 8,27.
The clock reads 3,08
